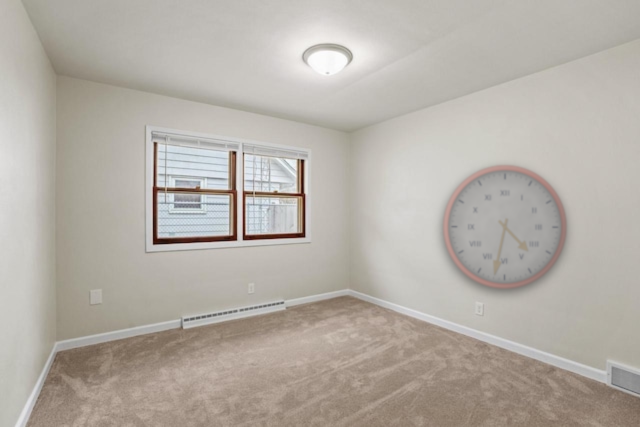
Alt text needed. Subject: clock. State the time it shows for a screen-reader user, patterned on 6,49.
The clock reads 4,32
